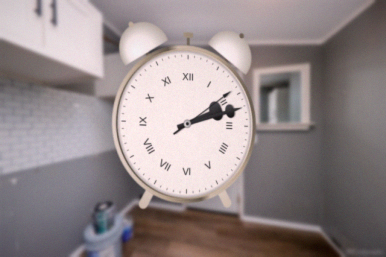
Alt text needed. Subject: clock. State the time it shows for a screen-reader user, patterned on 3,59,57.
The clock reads 2,12,09
